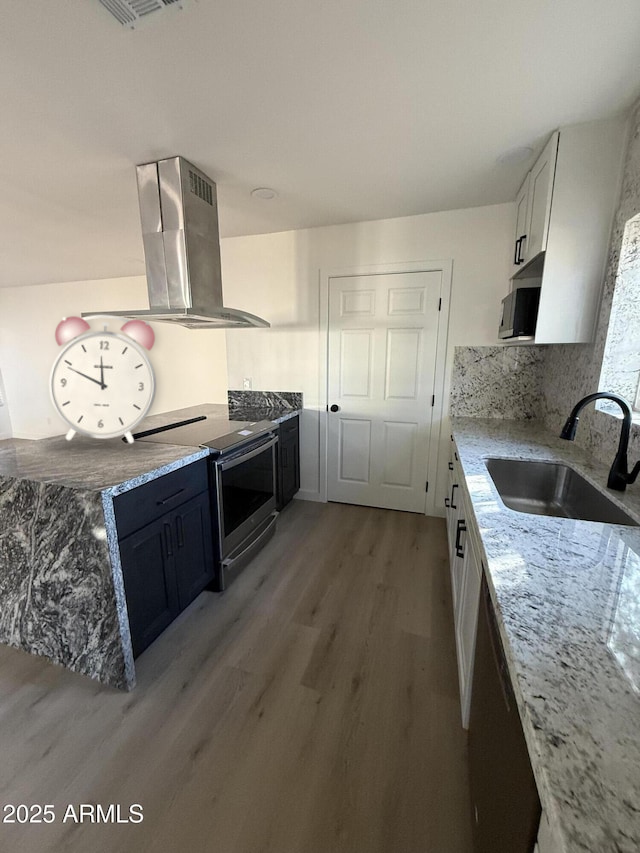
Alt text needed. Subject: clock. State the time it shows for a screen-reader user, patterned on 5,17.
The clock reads 11,49
